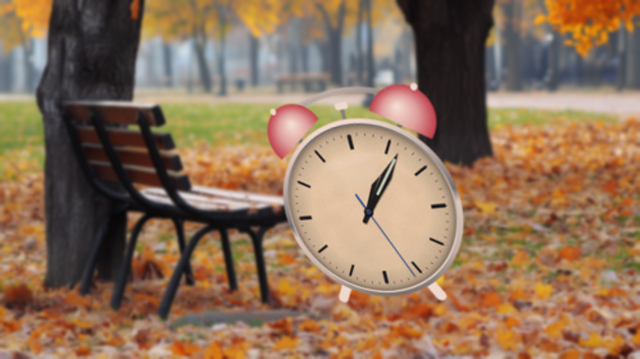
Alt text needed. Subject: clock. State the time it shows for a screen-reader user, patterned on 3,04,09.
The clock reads 1,06,26
